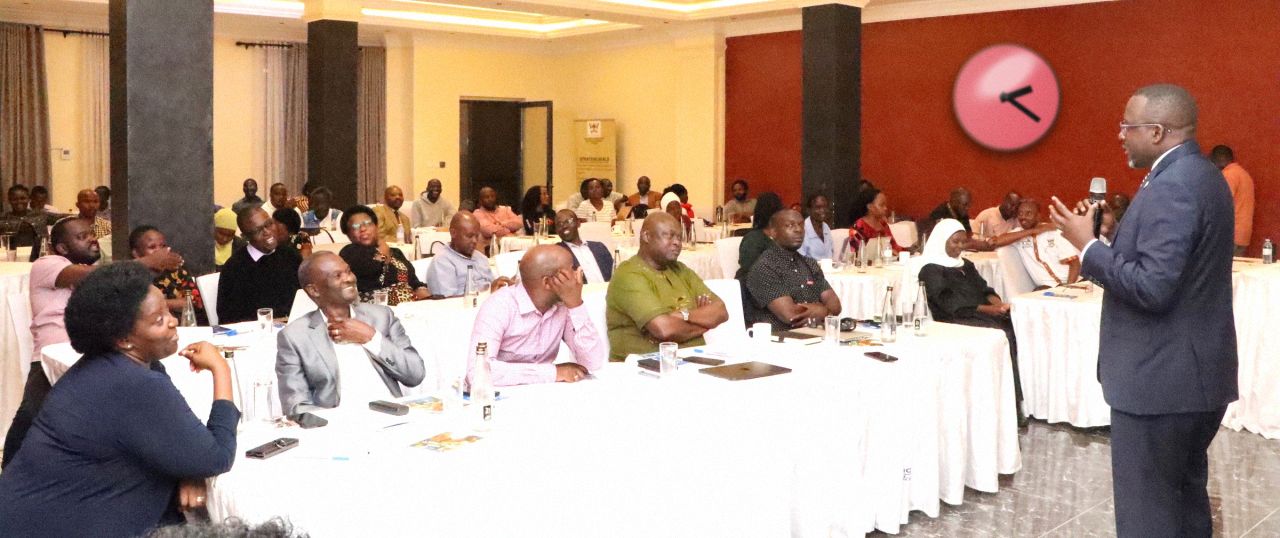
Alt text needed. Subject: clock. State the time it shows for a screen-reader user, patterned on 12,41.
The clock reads 2,21
